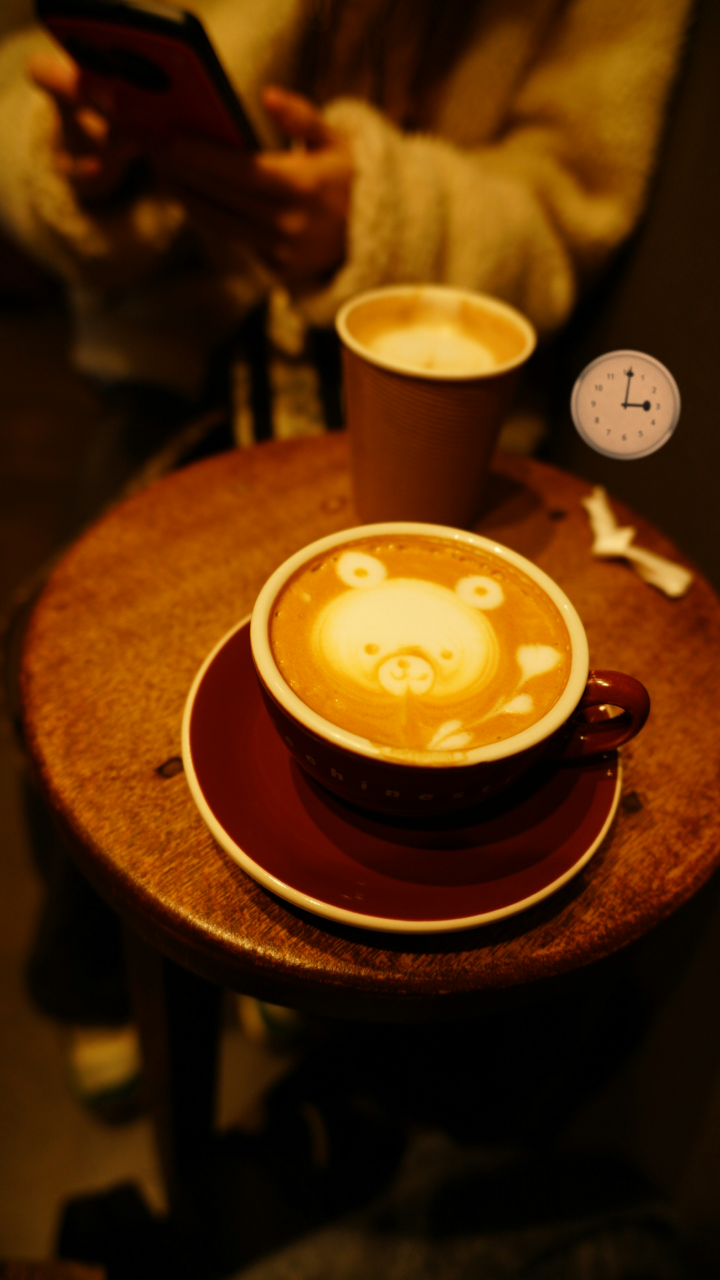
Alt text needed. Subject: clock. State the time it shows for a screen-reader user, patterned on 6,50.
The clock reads 3,01
